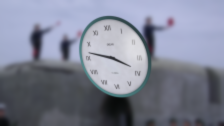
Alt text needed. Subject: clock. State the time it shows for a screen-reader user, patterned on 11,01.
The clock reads 3,47
